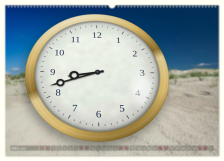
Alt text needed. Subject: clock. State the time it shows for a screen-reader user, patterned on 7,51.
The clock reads 8,42
